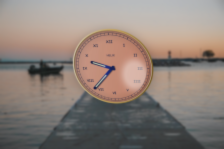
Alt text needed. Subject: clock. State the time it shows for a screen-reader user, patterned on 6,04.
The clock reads 9,37
